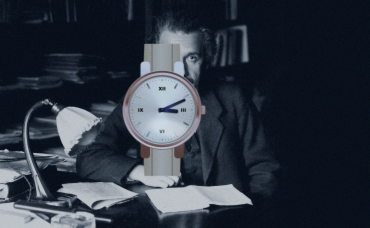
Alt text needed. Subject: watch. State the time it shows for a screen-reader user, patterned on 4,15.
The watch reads 3,11
